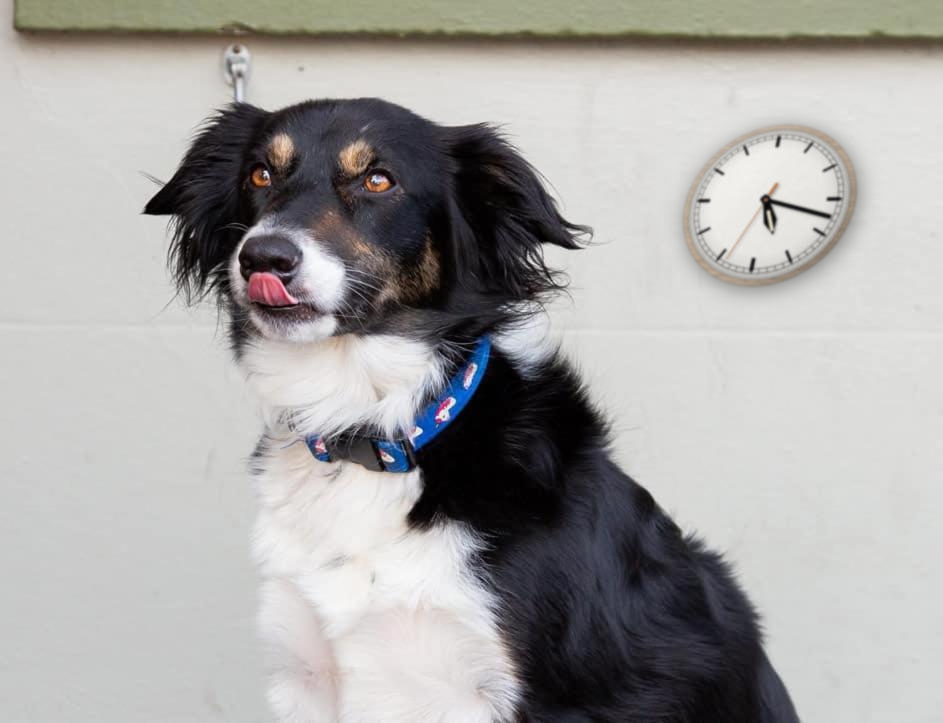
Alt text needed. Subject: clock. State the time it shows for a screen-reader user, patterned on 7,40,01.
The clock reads 5,17,34
